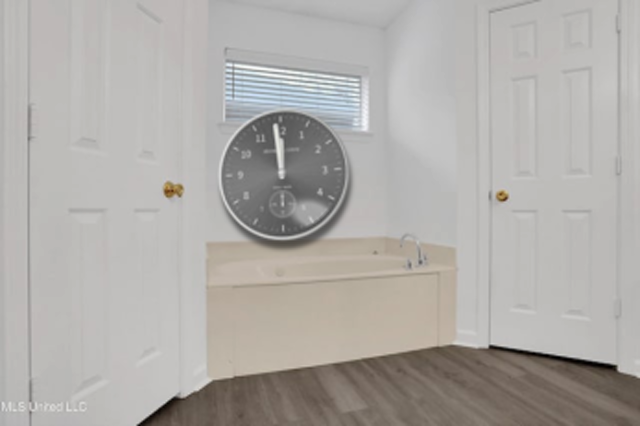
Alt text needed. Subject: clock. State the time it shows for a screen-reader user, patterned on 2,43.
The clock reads 11,59
